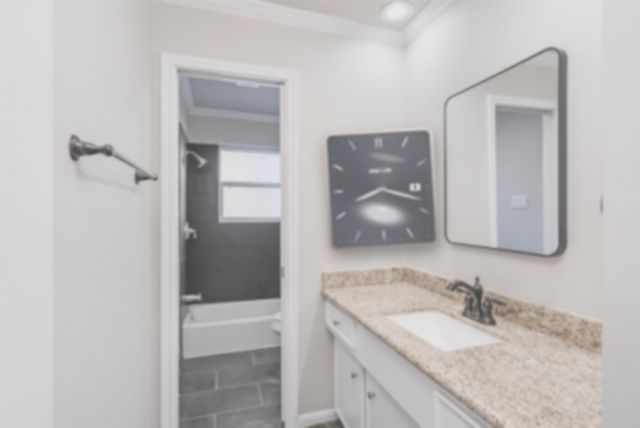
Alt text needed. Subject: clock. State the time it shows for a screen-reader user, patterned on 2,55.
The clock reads 8,18
